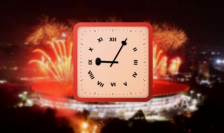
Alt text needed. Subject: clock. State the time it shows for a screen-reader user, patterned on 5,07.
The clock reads 9,05
